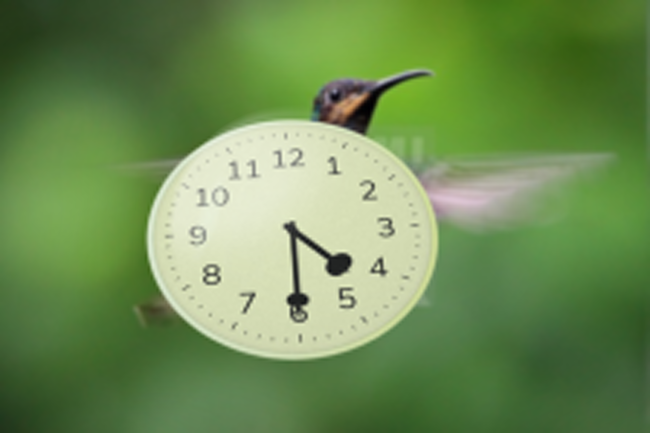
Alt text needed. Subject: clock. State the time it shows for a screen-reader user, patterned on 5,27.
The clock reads 4,30
